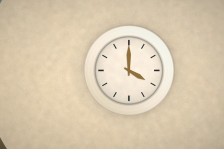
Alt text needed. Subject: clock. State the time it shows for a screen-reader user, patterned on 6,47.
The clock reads 4,00
